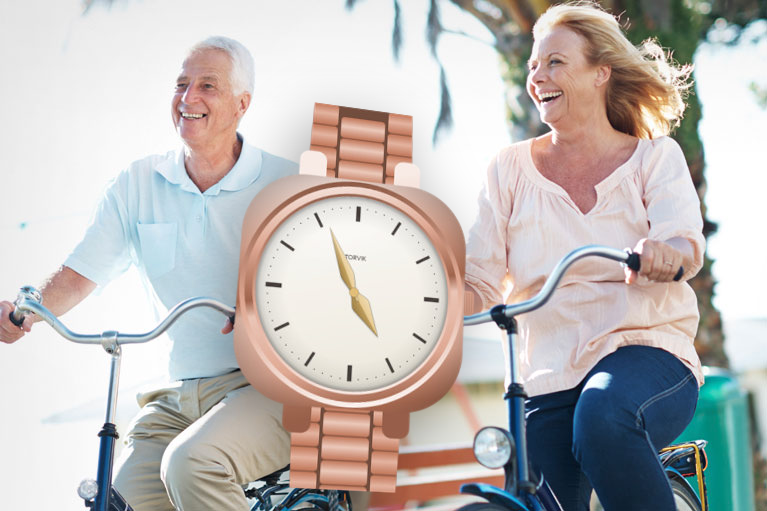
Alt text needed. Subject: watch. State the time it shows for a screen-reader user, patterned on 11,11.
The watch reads 4,56
